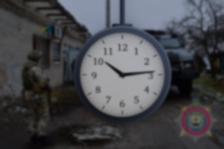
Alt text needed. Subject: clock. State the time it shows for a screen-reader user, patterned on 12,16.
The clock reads 10,14
